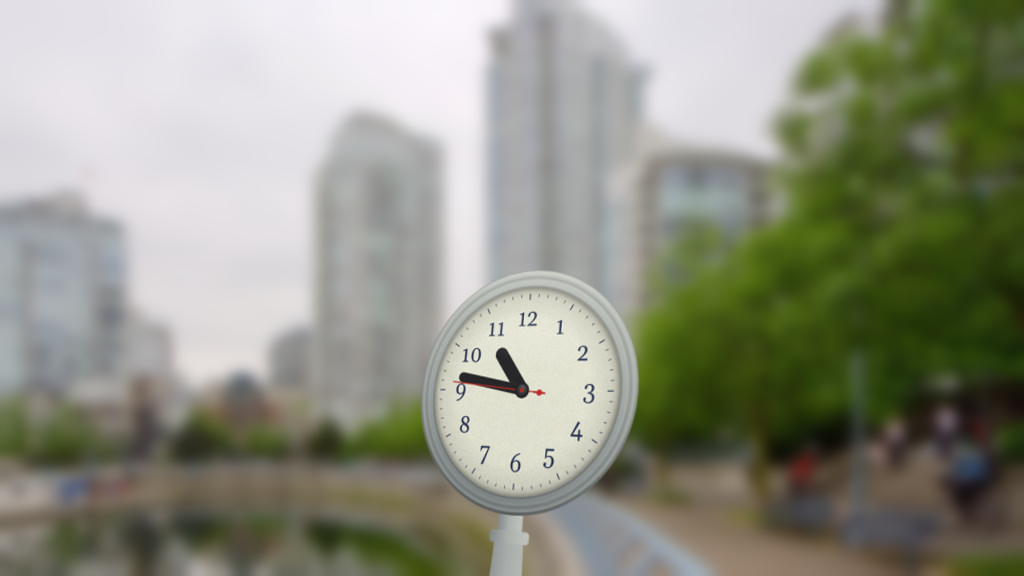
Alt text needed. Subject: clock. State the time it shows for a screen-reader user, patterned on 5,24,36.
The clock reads 10,46,46
